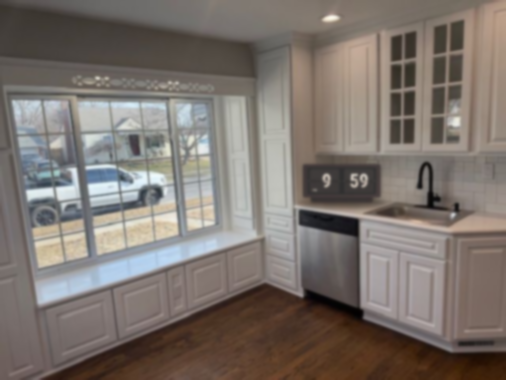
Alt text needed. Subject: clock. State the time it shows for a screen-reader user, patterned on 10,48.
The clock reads 9,59
